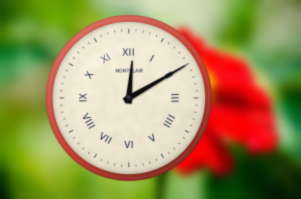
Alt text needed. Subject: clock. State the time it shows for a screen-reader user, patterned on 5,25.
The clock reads 12,10
